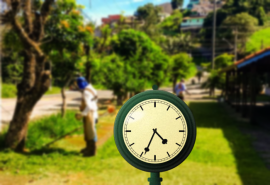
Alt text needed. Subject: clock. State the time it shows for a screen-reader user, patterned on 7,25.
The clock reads 4,34
